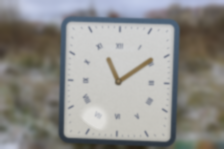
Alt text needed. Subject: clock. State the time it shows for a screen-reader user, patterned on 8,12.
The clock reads 11,09
